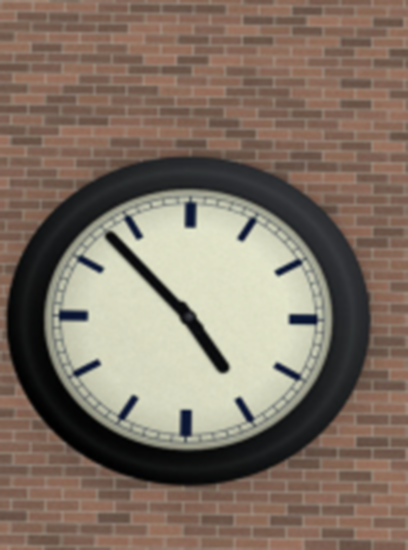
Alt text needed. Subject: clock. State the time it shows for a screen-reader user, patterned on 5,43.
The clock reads 4,53
